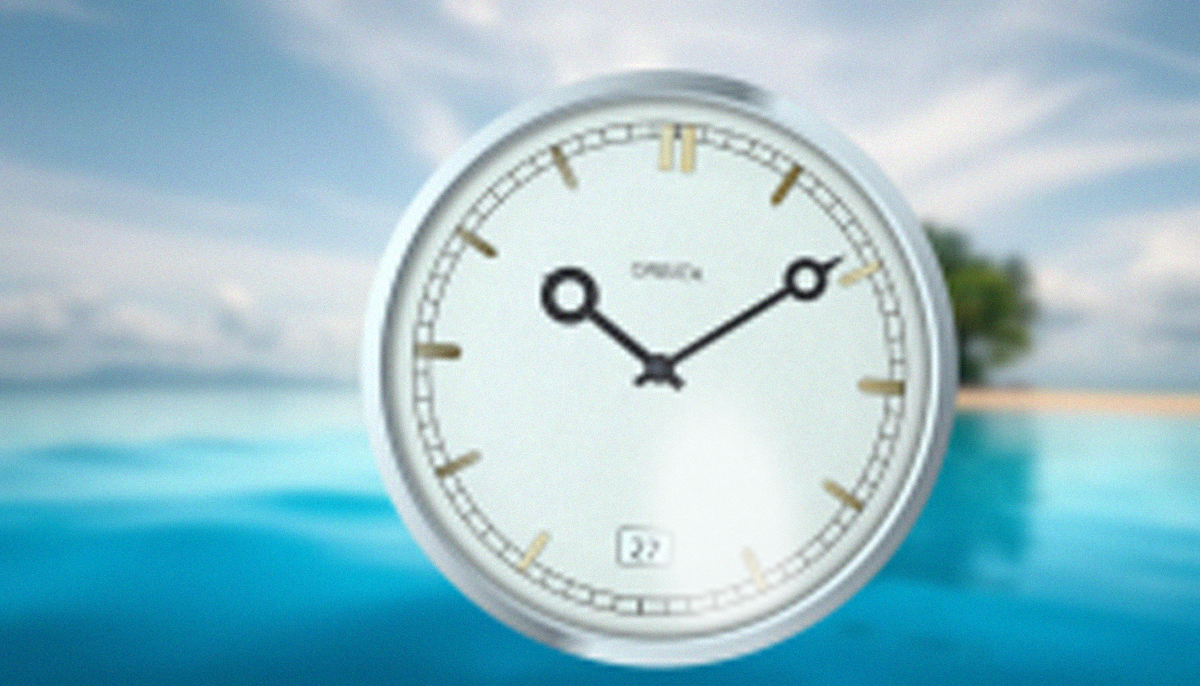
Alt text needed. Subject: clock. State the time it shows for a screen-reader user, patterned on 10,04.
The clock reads 10,09
